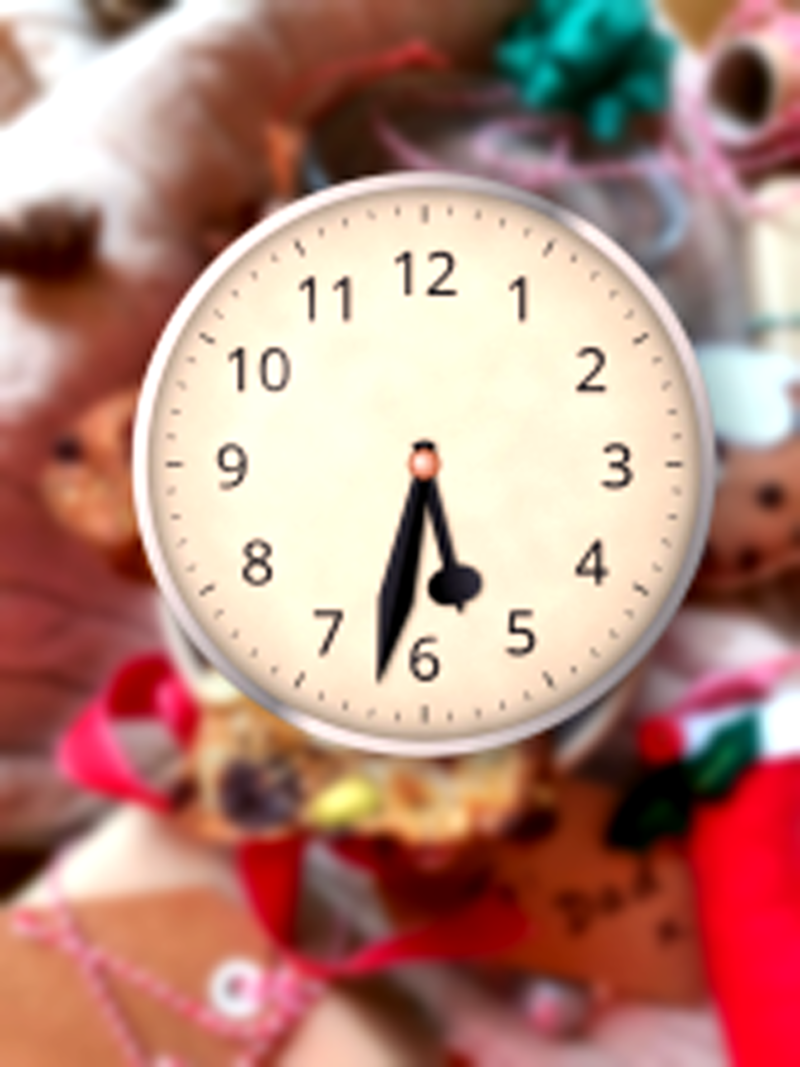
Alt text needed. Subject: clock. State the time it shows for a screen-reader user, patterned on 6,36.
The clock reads 5,32
